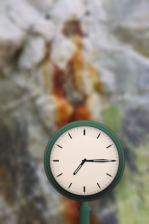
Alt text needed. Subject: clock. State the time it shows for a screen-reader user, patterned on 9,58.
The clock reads 7,15
